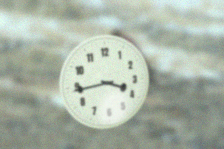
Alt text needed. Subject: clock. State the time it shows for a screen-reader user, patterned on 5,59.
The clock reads 3,44
